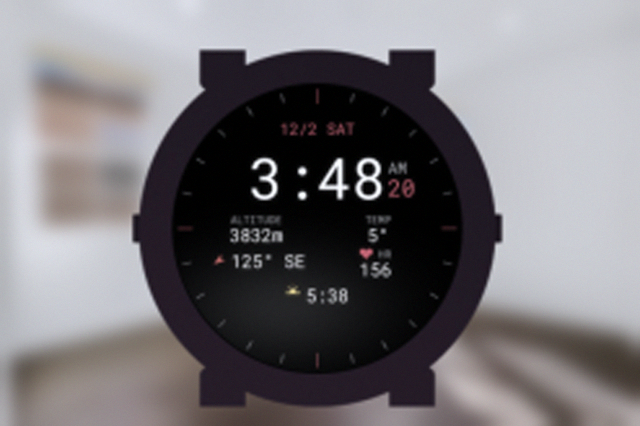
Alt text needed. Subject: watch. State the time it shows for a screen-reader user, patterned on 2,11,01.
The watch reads 3,48,20
